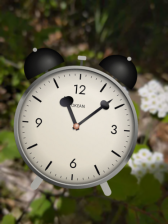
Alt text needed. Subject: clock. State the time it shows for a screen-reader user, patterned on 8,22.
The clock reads 11,08
